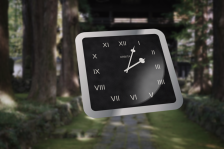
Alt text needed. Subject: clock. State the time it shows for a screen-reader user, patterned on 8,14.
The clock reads 2,04
